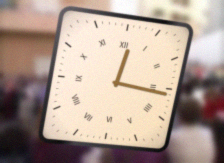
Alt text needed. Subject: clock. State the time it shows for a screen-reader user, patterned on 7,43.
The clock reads 12,16
